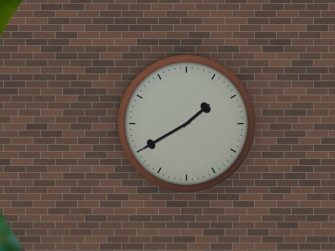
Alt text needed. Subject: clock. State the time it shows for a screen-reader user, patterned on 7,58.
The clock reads 1,40
